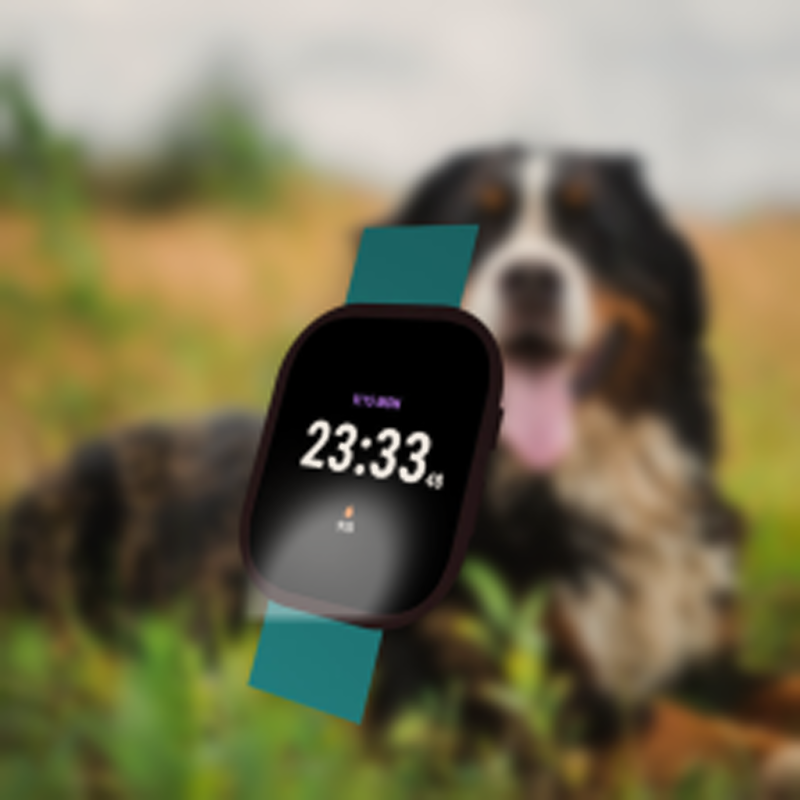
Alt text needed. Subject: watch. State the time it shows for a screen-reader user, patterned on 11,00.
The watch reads 23,33
